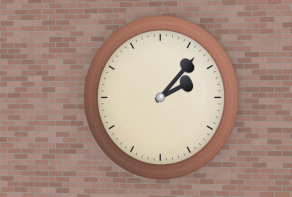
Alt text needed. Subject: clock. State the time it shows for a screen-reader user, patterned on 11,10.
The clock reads 2,07
